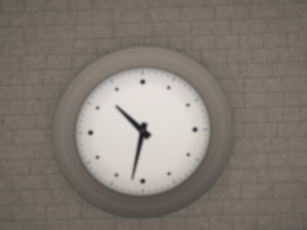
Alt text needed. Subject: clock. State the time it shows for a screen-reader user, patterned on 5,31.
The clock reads 10,32
